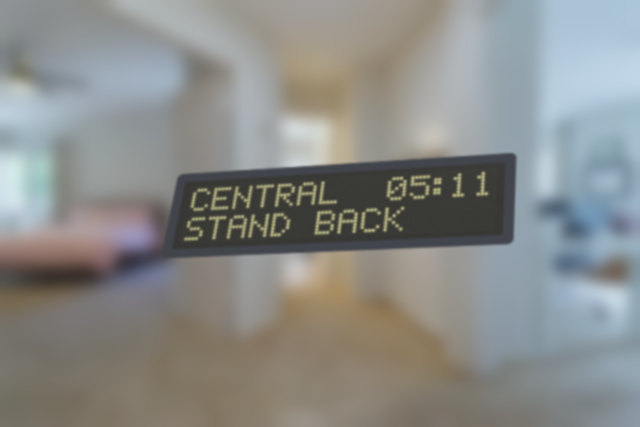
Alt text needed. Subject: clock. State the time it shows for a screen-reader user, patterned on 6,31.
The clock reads 5,11
